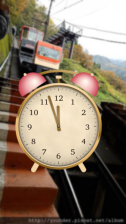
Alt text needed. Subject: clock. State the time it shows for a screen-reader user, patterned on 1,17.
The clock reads 11,57
